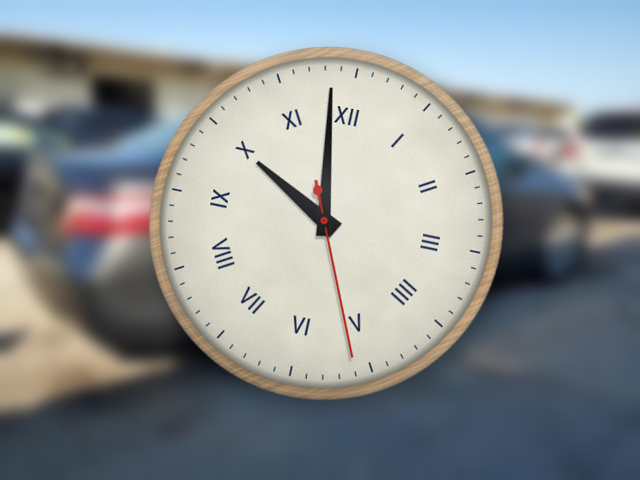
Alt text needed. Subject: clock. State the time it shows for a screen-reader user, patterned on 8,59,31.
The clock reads 9,58,26
